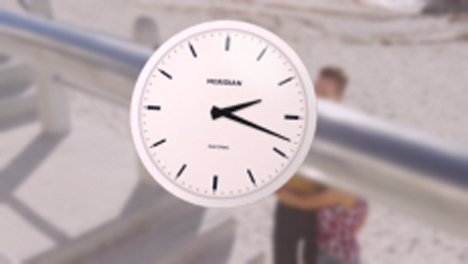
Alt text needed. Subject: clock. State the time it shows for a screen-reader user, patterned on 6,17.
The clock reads 2,18
